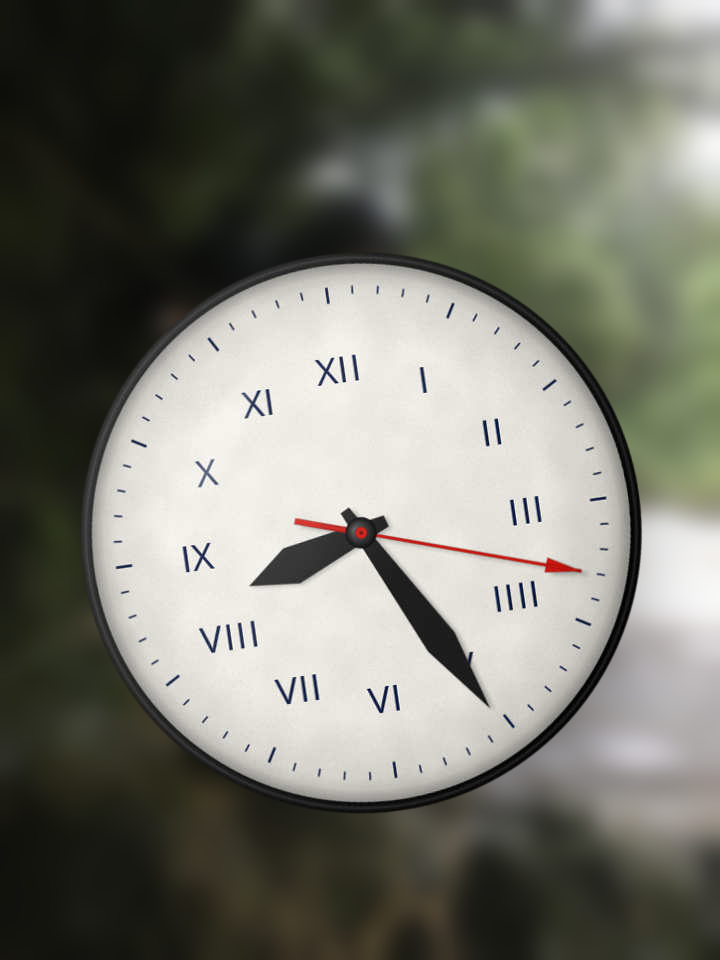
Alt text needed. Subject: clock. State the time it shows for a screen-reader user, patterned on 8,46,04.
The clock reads 8,25,18
